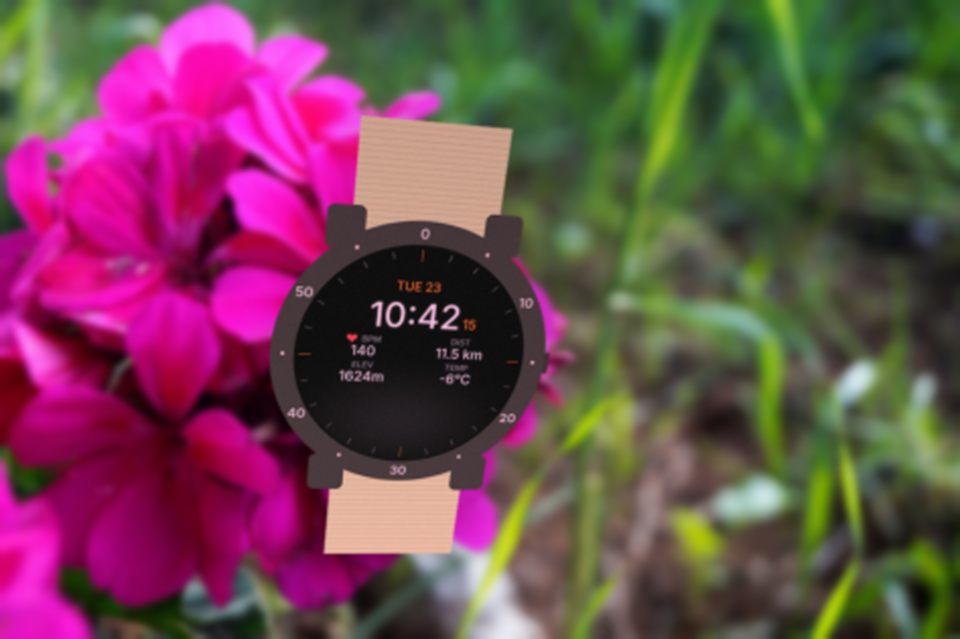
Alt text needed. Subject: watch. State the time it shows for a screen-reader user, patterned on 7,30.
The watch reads 10,42
